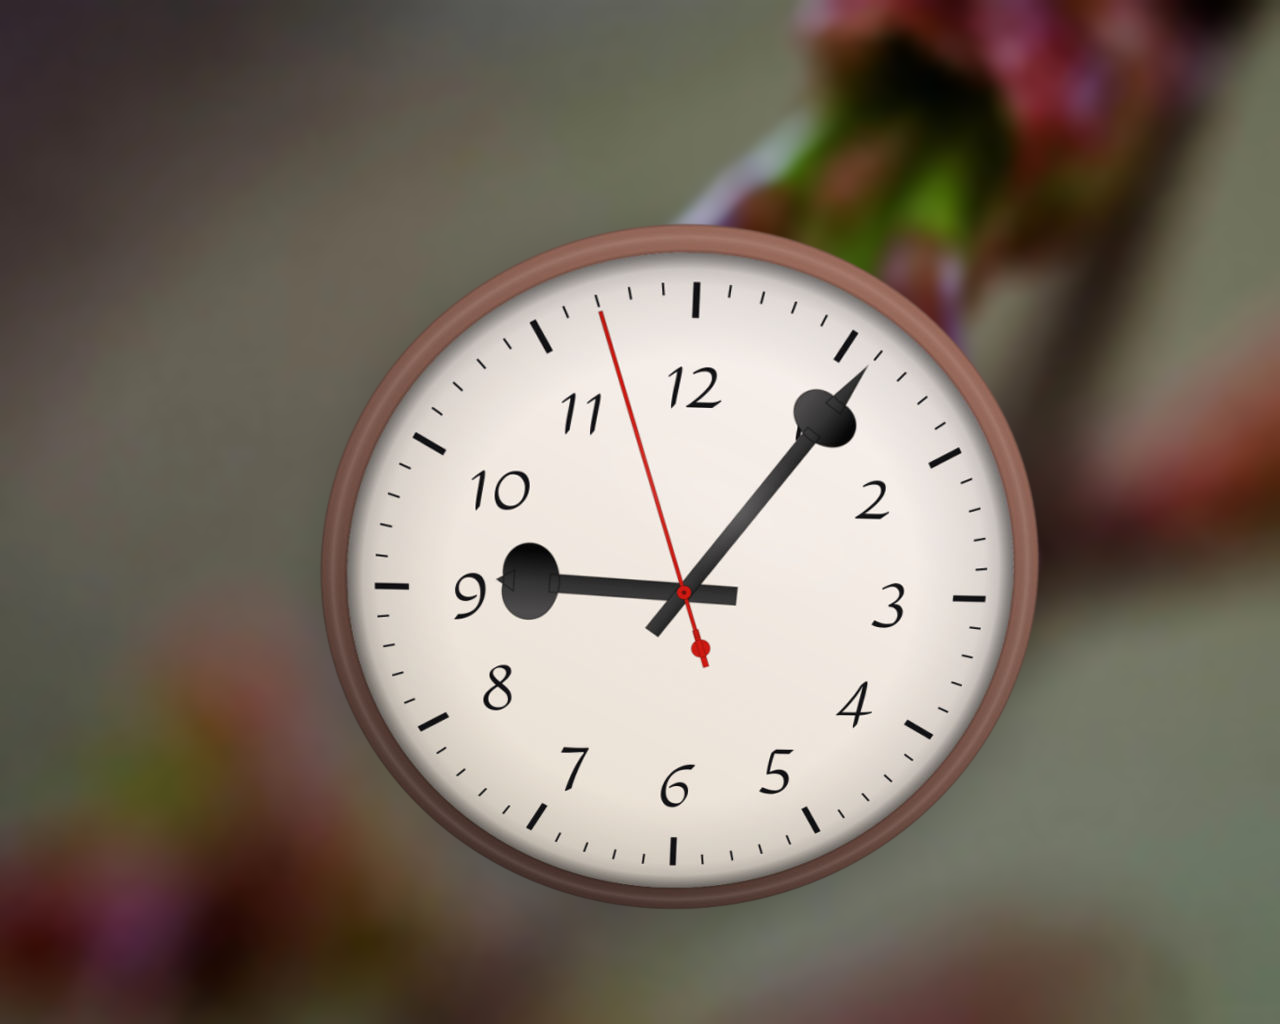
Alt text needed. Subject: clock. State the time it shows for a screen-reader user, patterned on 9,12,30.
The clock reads 9,05,57
